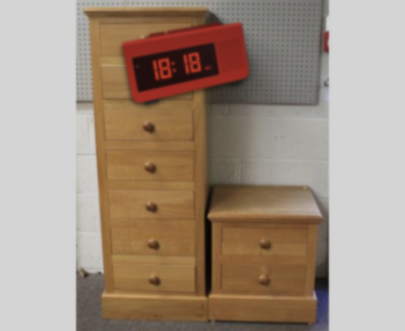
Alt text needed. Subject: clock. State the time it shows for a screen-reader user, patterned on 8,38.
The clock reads 18,18
